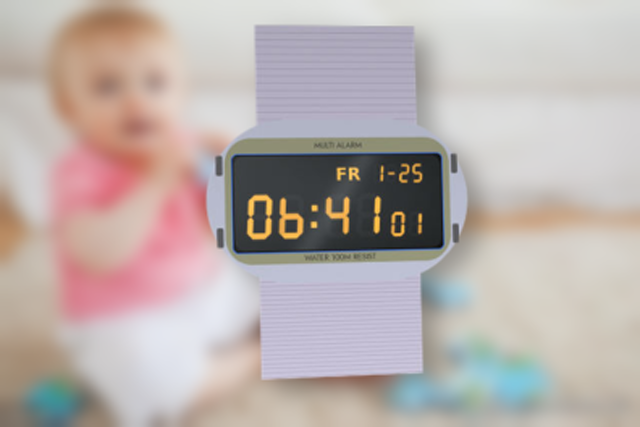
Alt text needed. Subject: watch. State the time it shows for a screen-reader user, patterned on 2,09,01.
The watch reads 6,41,01
